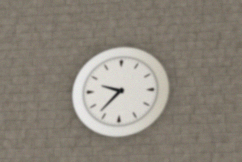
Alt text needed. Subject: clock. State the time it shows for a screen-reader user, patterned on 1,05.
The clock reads 9,37
